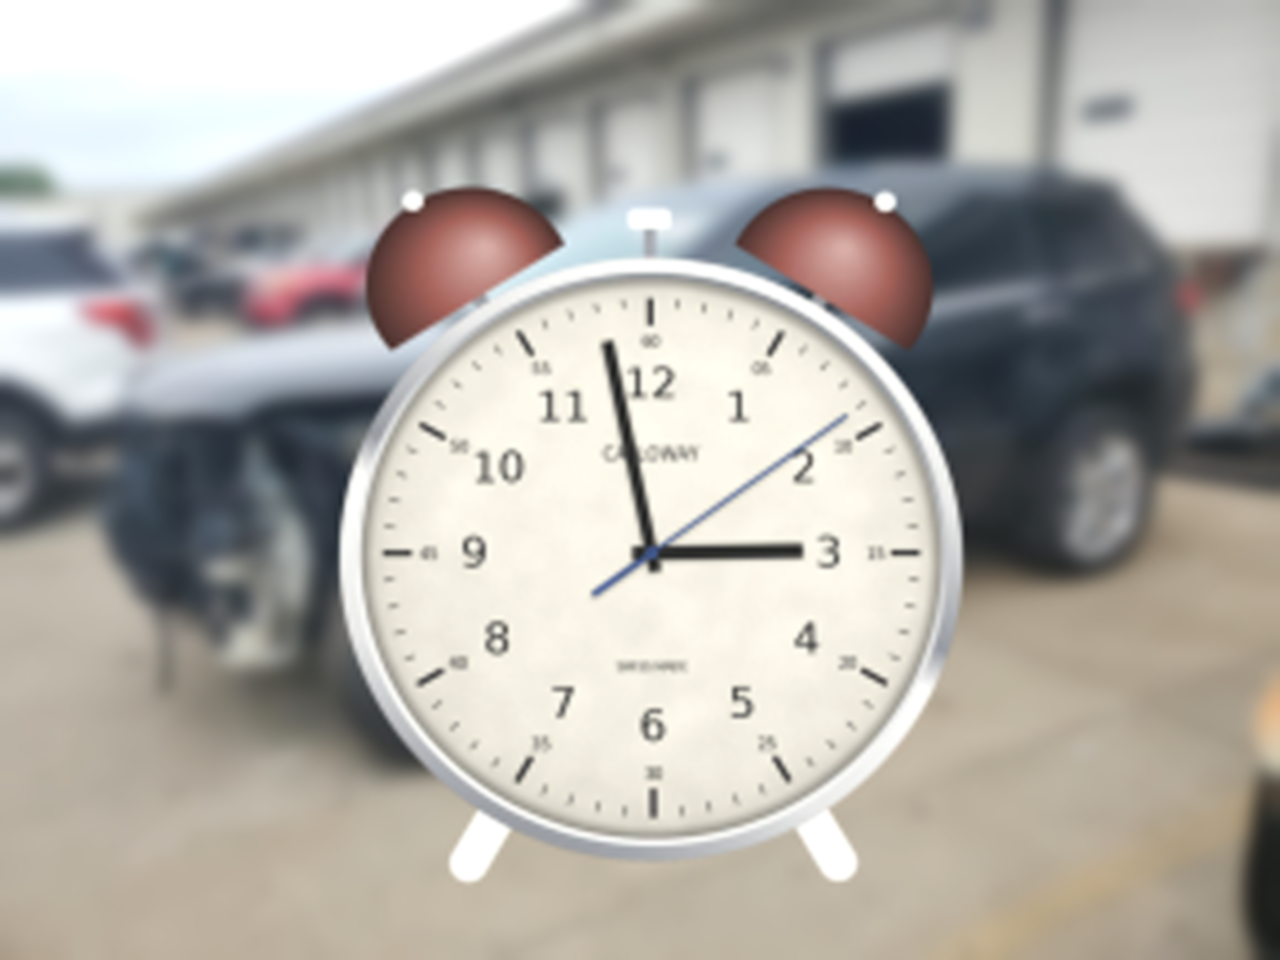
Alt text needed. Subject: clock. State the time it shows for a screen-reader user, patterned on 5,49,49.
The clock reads 2,58,09
